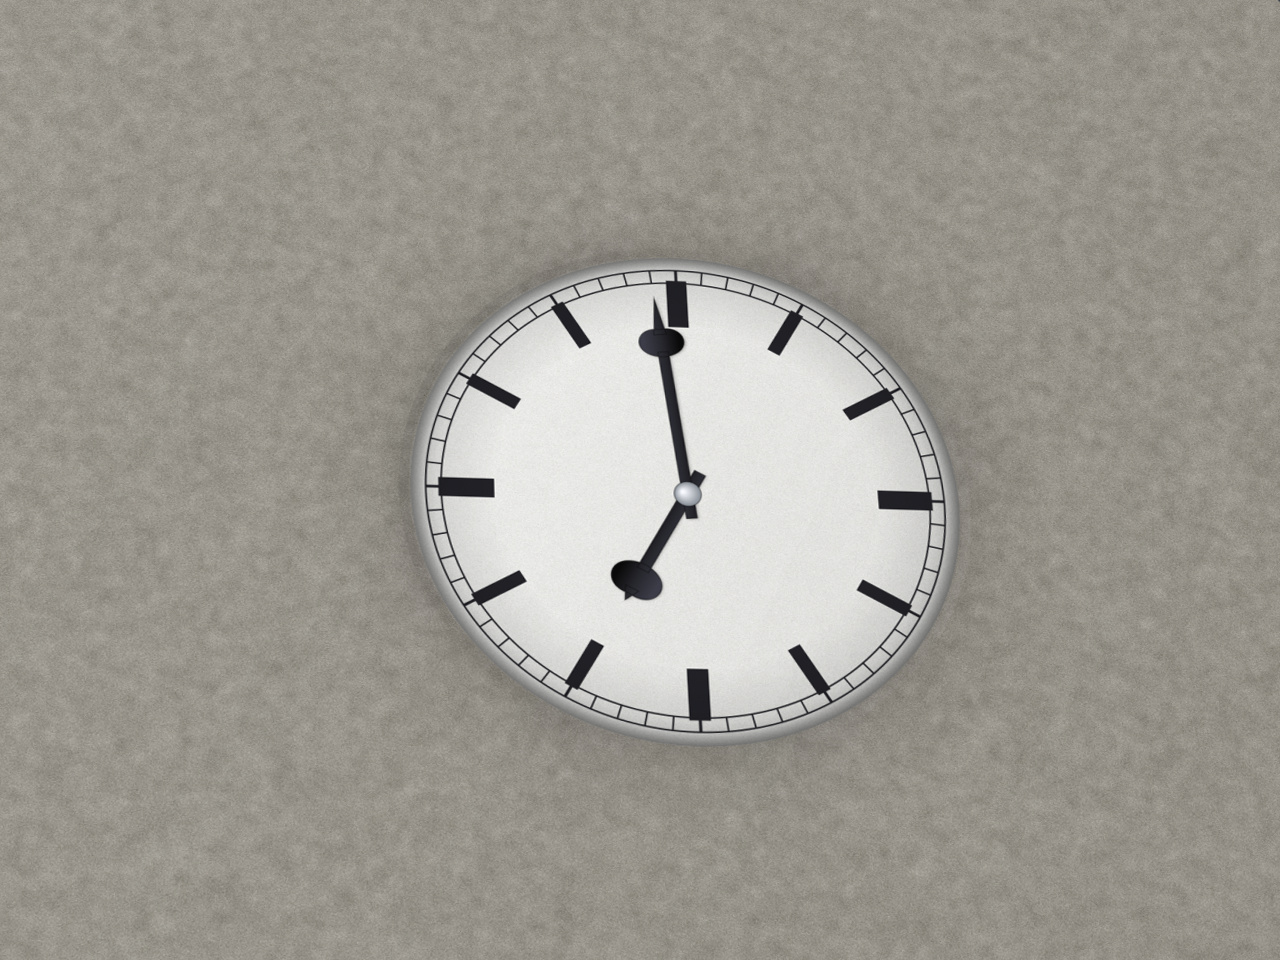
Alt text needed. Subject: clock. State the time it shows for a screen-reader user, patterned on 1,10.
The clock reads 6,59
